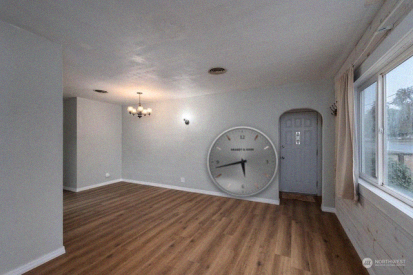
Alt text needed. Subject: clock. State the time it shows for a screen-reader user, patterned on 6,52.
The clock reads 5,43
